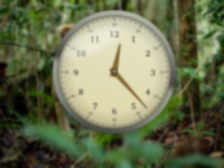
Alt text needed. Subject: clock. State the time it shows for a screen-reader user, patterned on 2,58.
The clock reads 12,23
